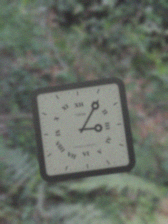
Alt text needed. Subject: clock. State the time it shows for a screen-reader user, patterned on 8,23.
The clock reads 3,06
